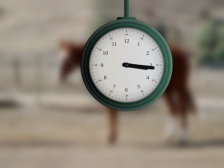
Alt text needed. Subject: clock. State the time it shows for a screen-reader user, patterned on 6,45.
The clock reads 3,16
